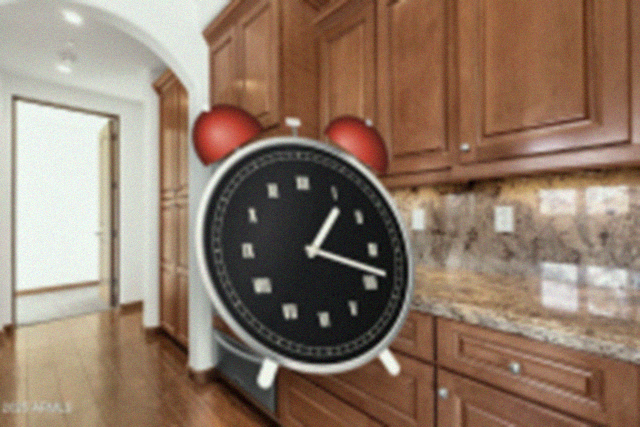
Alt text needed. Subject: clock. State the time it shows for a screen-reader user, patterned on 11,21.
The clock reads 1,18
